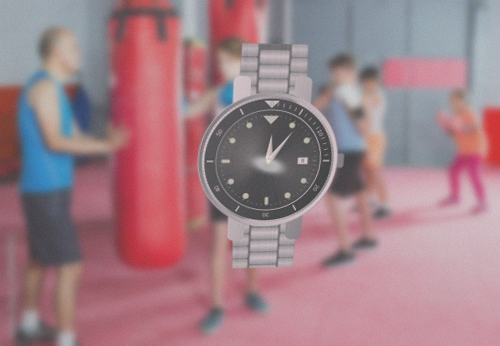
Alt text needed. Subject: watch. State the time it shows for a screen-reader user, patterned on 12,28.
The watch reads 12,06
